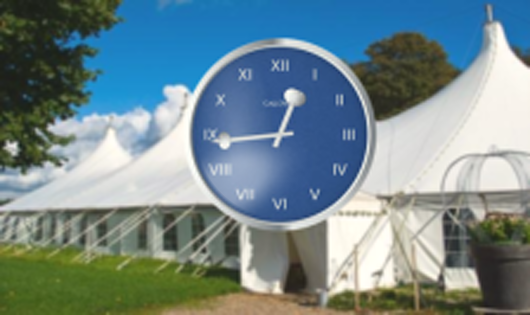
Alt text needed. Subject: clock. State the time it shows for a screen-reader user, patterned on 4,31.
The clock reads 12,44
